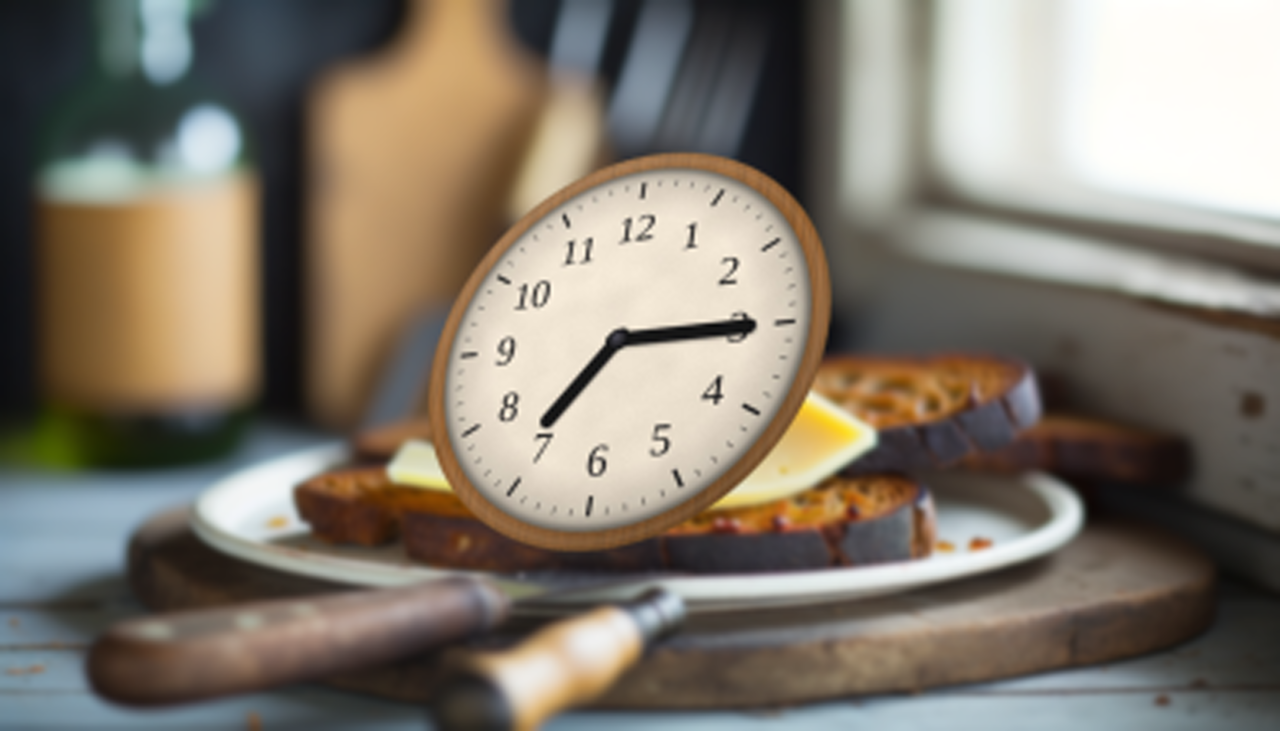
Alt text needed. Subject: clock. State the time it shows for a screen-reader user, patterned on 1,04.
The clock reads 7,15
